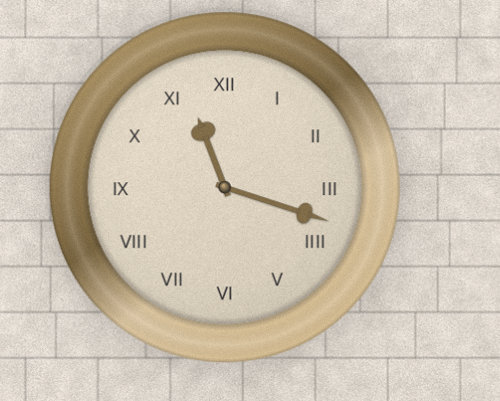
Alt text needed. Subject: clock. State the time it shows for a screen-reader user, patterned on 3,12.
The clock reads 11,18
